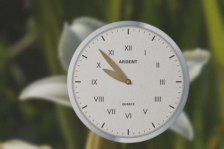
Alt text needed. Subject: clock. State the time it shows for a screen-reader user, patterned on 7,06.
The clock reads 9,53
